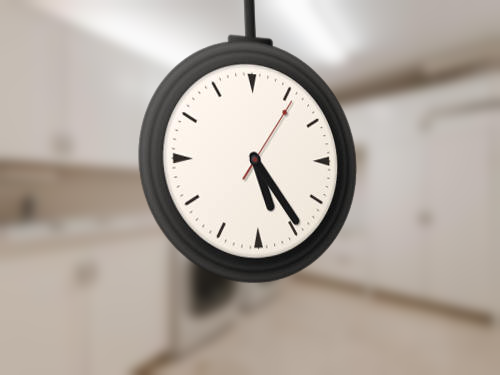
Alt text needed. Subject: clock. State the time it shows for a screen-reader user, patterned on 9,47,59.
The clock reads 5,24,06
